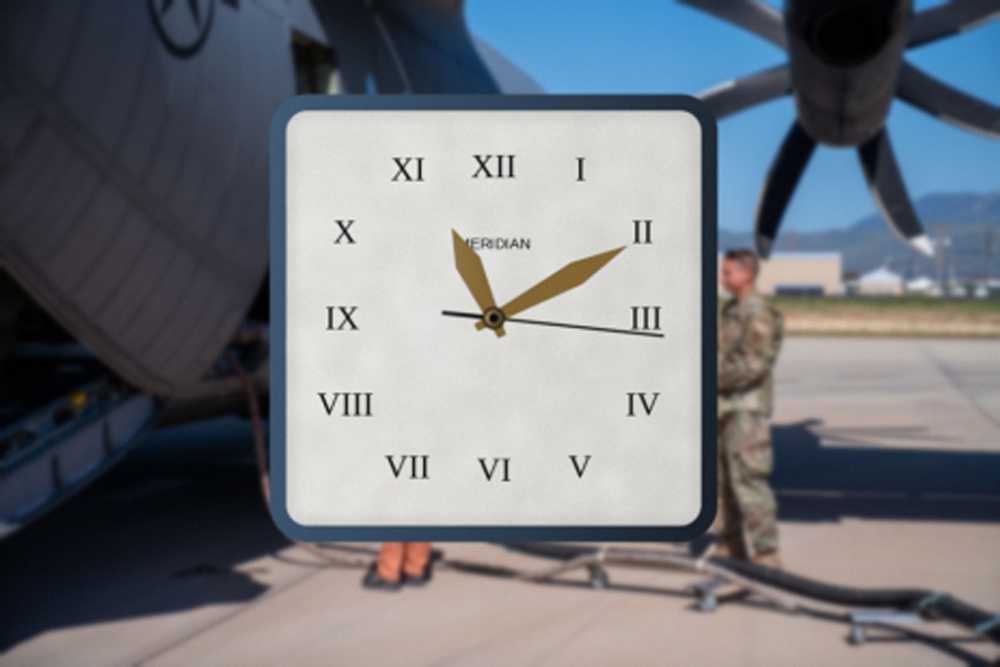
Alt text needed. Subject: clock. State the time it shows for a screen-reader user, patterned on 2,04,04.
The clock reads 11,10,16
